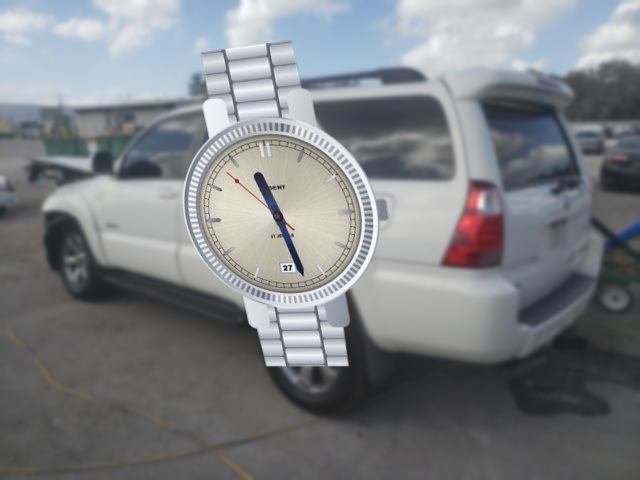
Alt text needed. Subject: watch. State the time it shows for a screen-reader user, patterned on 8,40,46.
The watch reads 11,27,53
